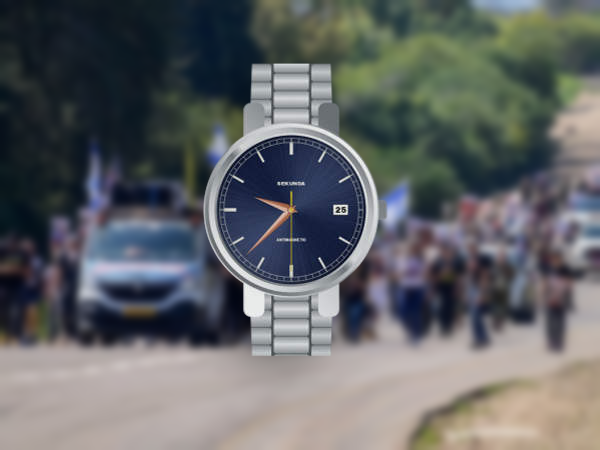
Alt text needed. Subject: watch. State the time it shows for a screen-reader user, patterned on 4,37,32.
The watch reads 9,37,30
